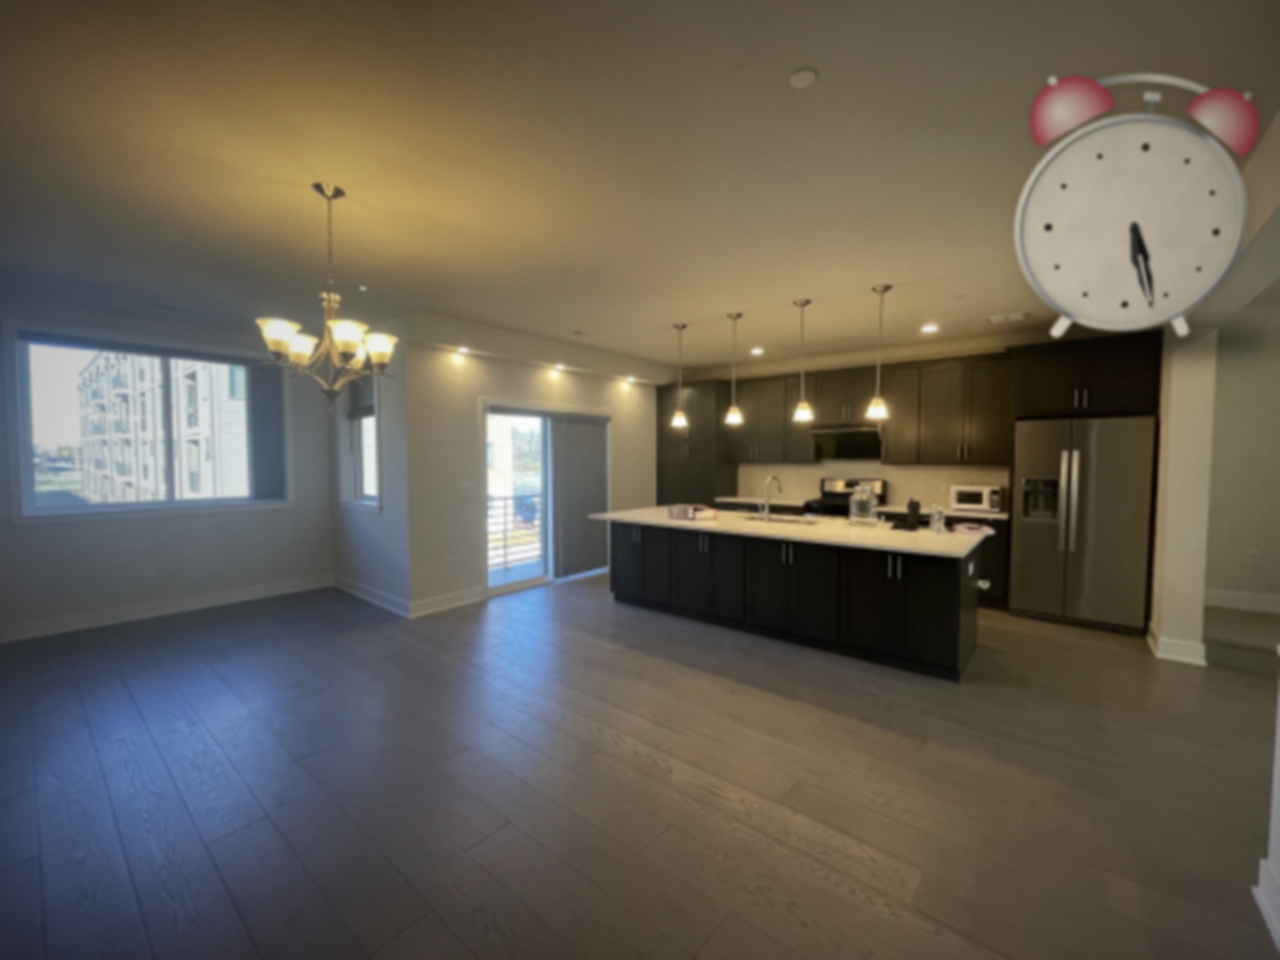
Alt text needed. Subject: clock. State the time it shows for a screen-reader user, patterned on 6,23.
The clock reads 5,27
